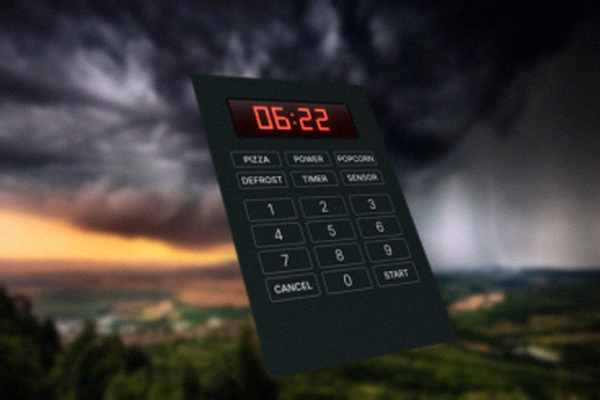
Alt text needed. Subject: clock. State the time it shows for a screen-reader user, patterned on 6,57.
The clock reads 6,22
